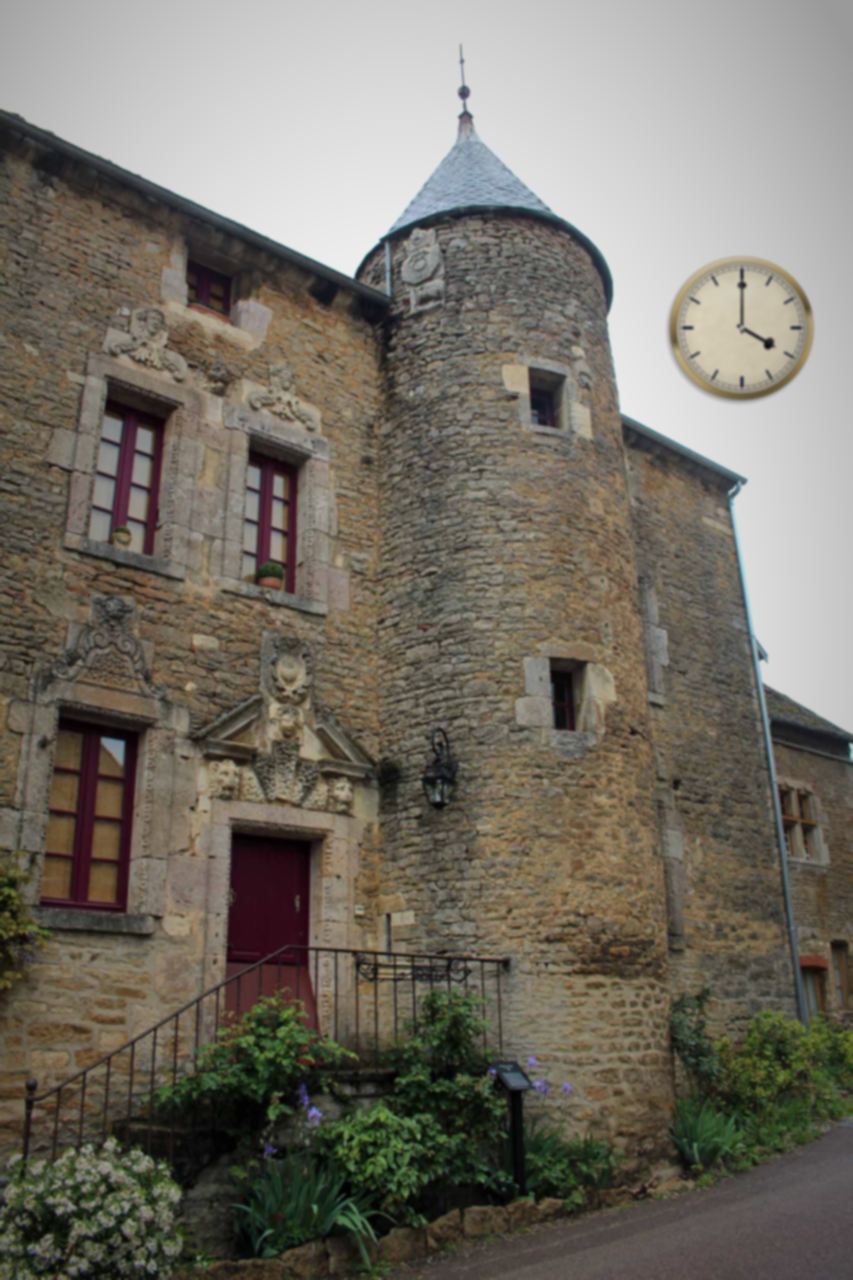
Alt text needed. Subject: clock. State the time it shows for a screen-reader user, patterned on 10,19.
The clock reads 4,00
